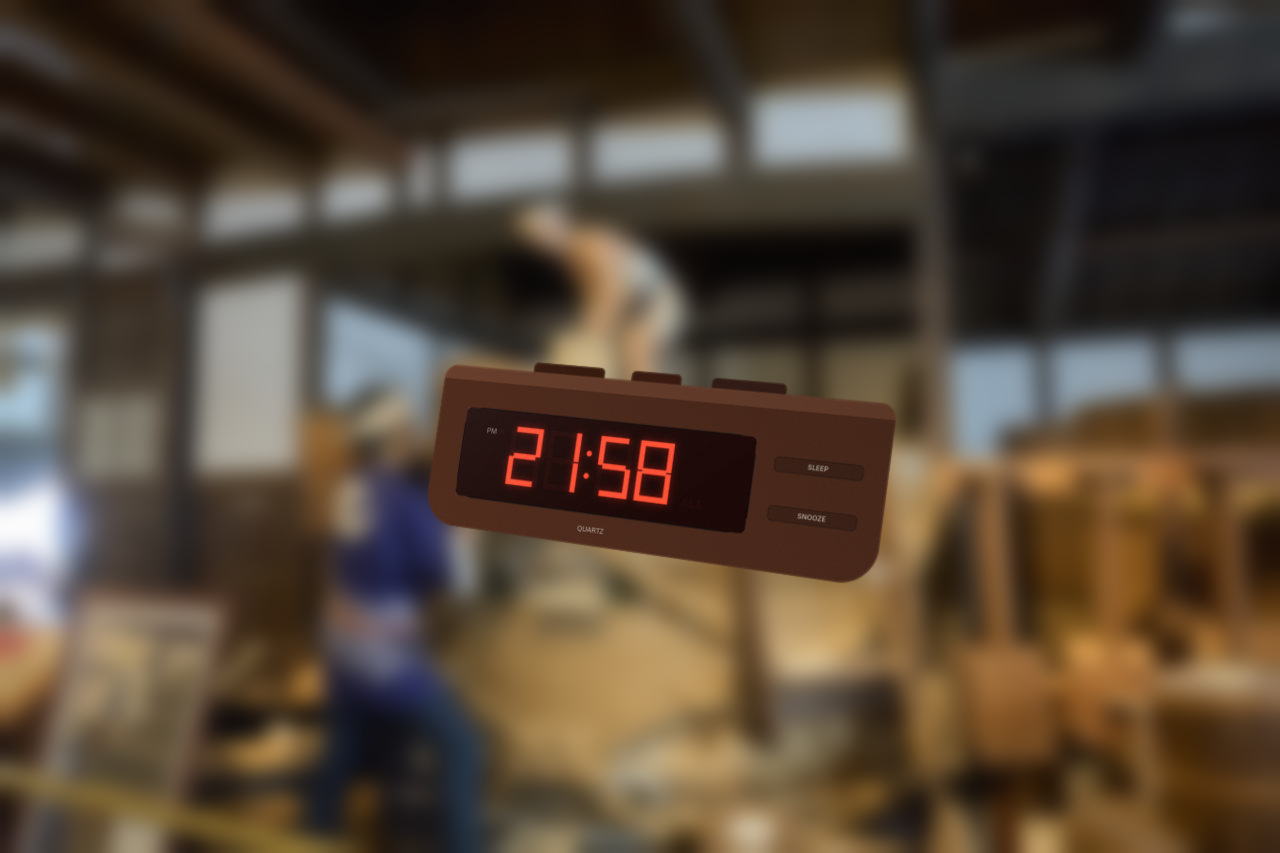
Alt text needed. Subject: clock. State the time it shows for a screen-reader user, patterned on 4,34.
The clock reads 21,58
